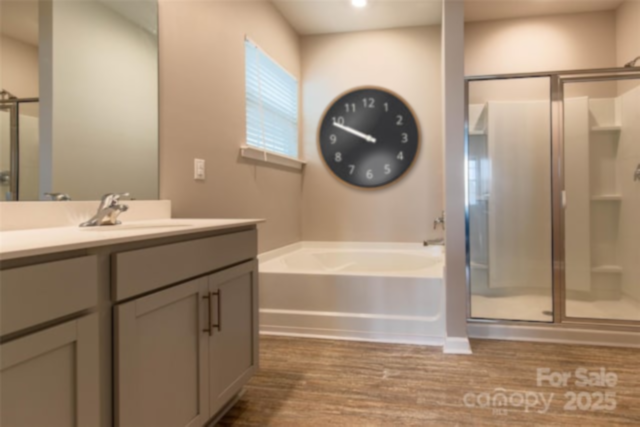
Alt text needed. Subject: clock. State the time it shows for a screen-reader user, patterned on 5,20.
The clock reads 9,49
